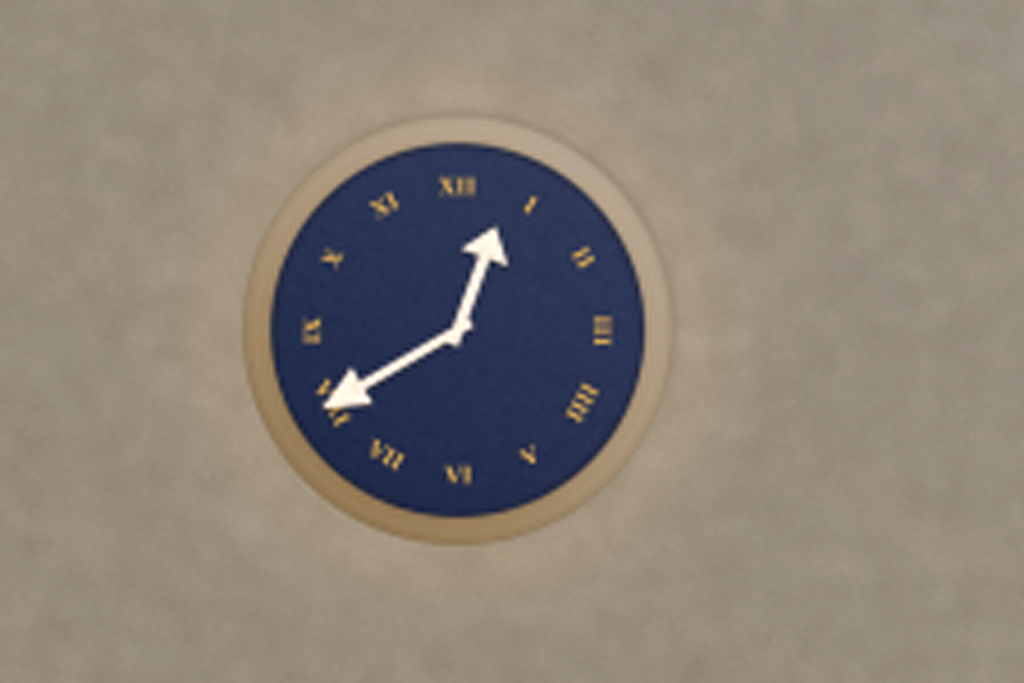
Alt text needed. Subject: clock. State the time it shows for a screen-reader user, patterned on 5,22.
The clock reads 12,40
